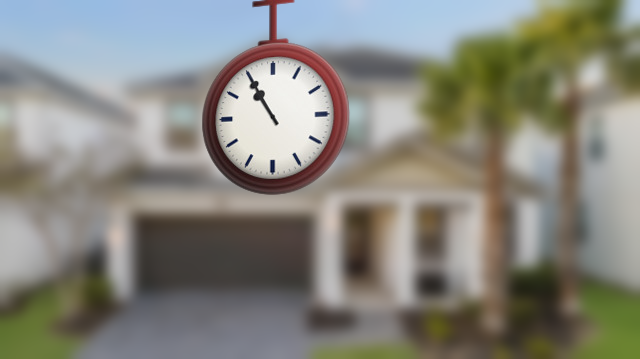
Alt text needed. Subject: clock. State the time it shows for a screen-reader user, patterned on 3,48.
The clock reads 10,55
